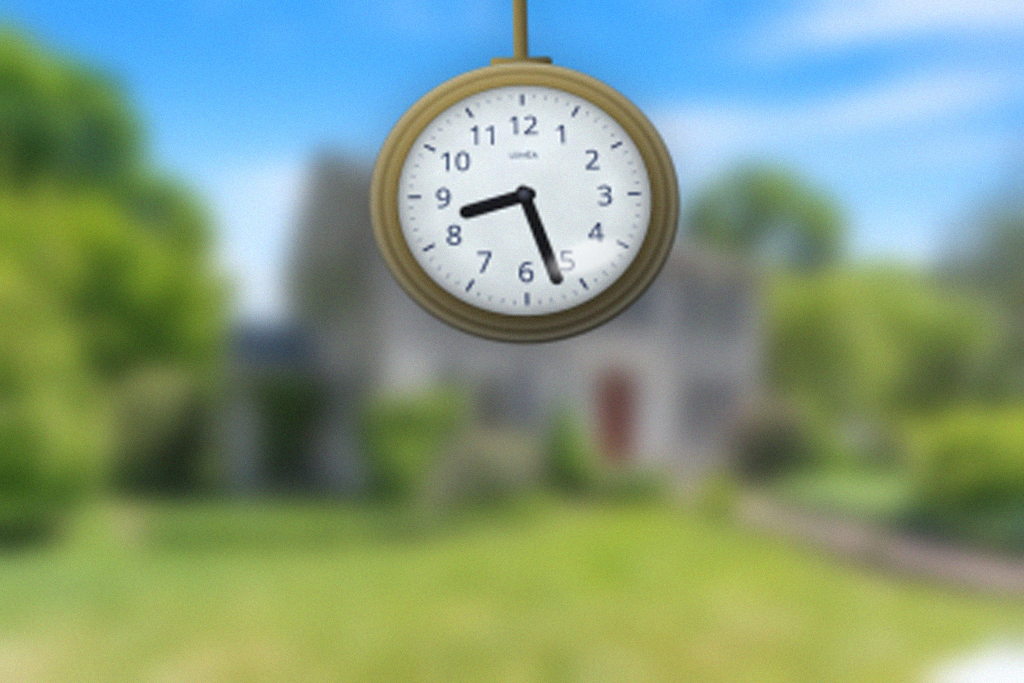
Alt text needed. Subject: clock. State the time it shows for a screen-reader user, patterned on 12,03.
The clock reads 8,27
